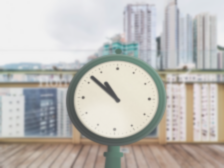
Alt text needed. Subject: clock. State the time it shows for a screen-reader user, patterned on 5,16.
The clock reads 10,52
